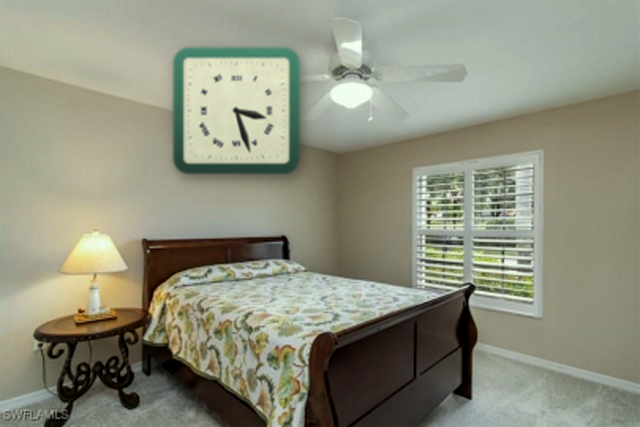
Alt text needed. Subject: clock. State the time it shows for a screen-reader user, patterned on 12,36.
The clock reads 3,27
